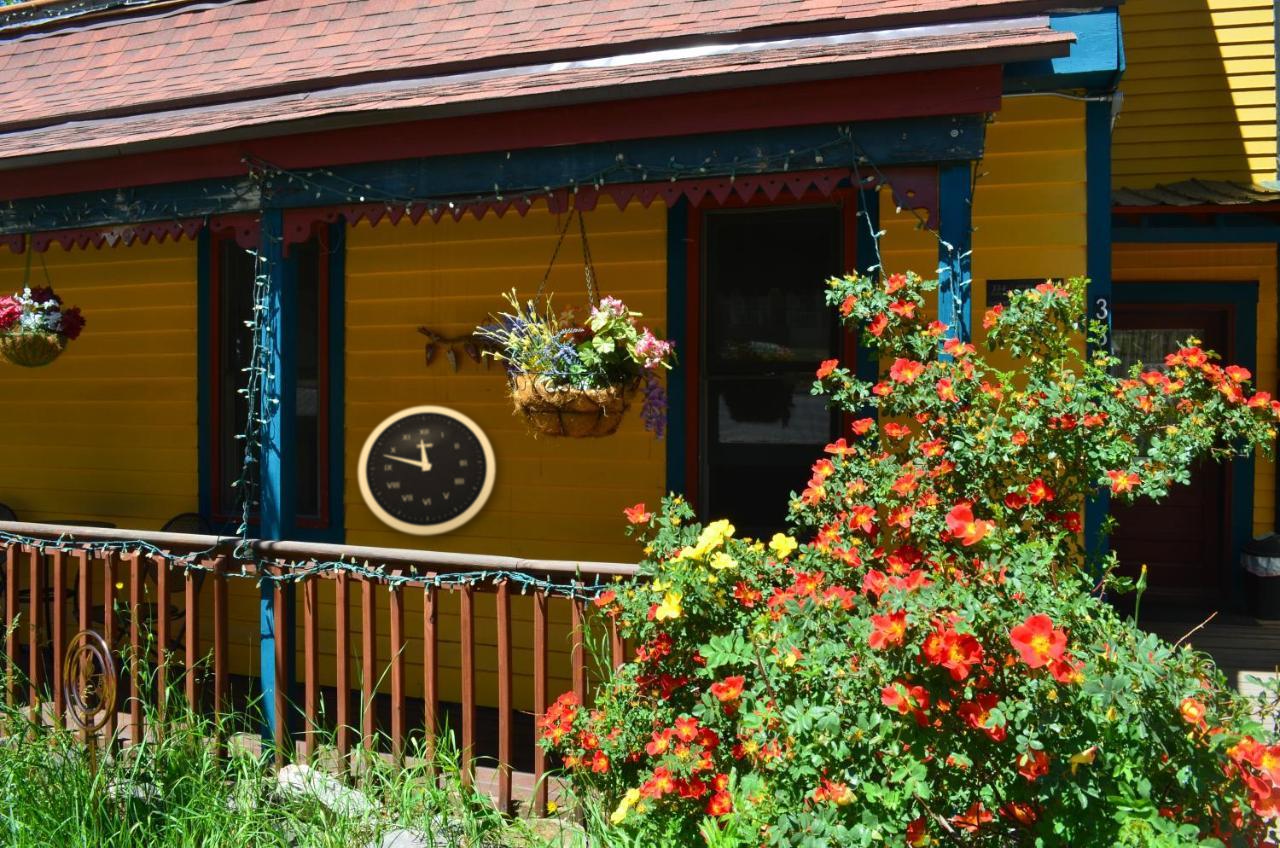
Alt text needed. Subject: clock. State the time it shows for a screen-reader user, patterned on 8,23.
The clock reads 11,48
